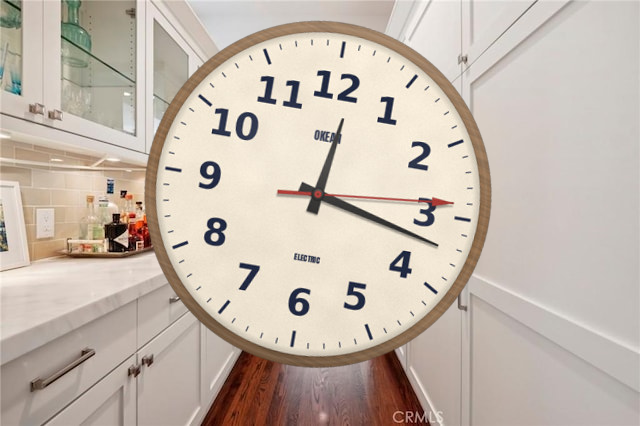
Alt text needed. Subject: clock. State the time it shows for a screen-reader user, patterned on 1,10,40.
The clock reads 12,17,14
